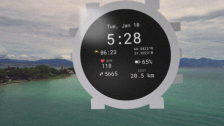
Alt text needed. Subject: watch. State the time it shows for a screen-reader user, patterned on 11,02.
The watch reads 5,28
